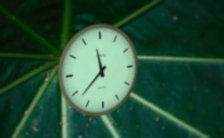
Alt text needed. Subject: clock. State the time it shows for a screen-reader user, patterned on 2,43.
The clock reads 11,38
